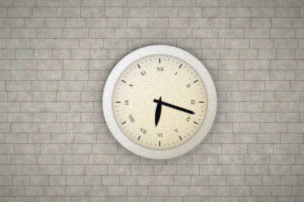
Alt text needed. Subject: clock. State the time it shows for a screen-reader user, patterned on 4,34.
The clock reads 6,18
